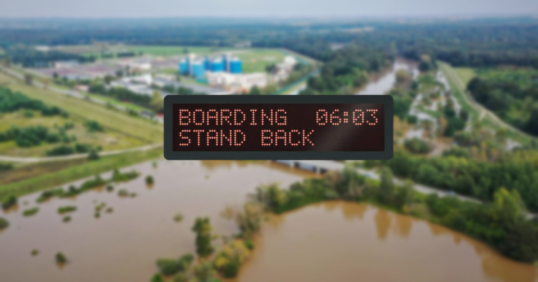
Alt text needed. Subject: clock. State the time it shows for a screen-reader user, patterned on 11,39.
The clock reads 6,03
